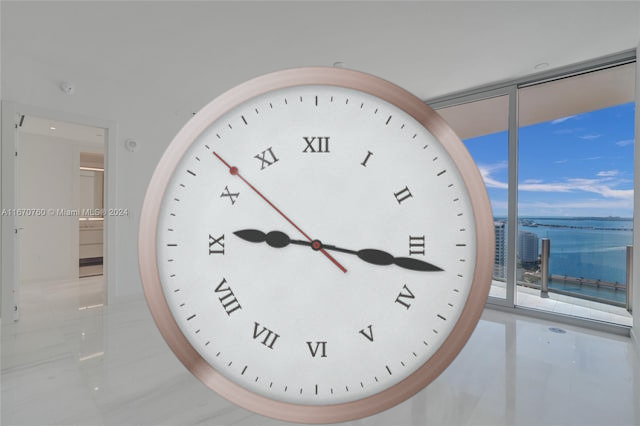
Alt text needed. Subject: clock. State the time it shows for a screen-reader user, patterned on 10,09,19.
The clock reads 9,16,52
